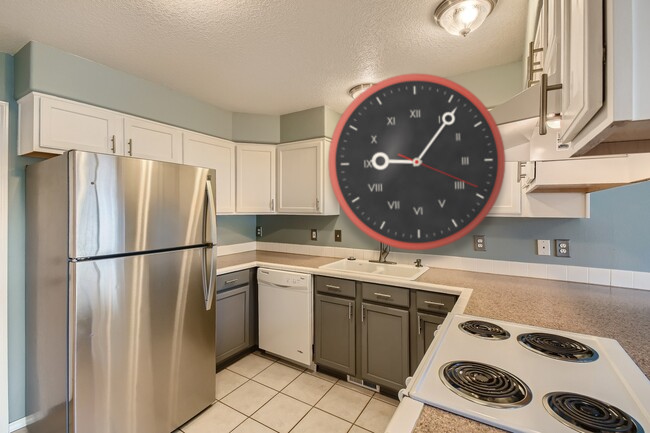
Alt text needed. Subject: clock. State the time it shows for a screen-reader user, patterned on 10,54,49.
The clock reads 9,06,19
